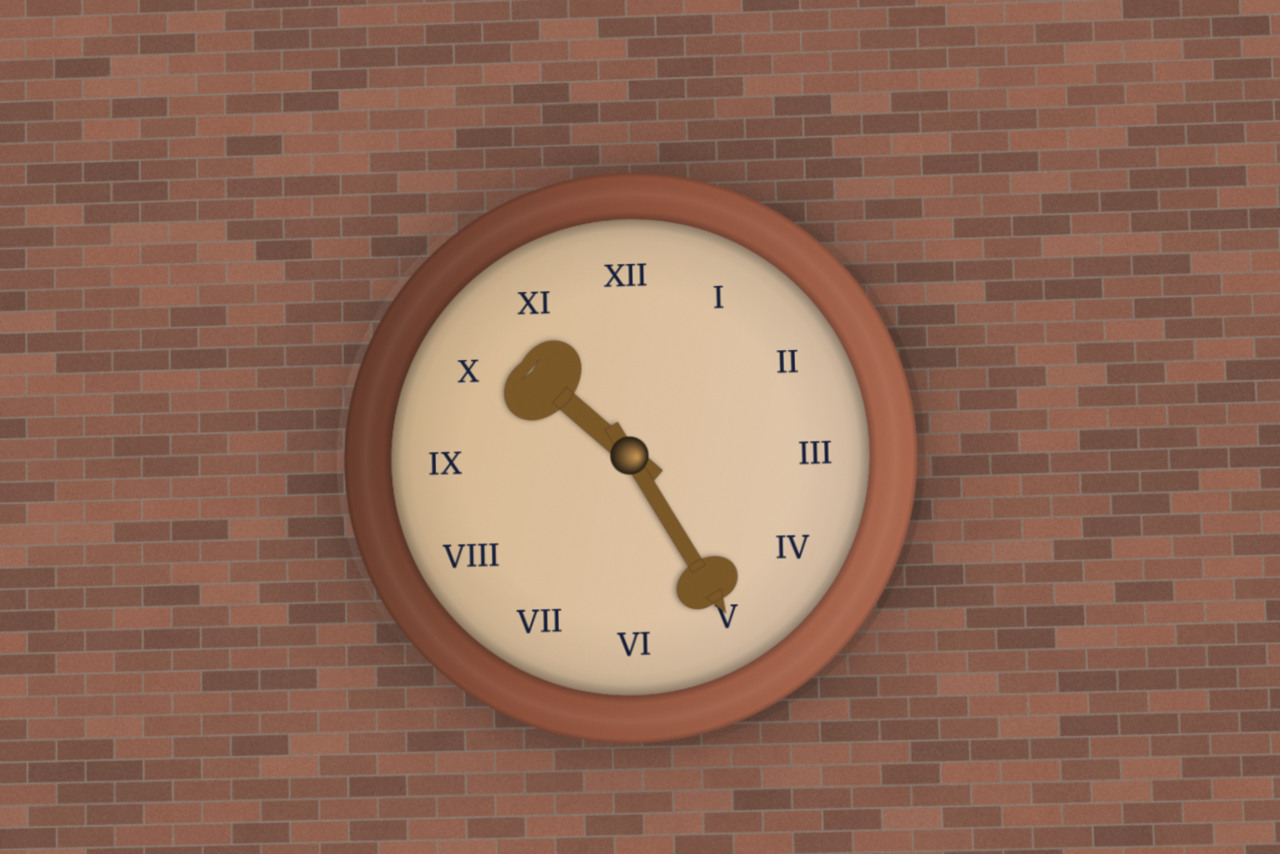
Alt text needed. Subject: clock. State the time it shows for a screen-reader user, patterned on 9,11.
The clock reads 10,25
